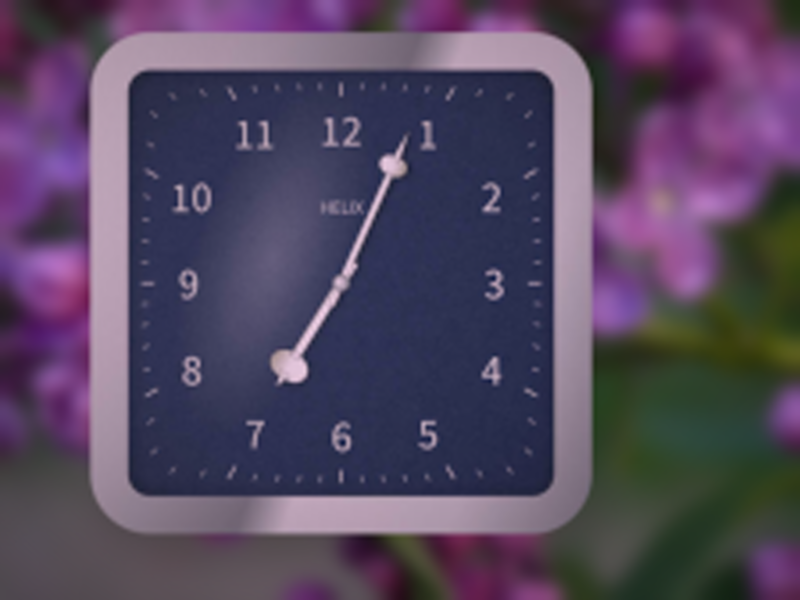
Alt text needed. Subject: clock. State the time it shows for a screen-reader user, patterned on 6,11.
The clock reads 7,04
